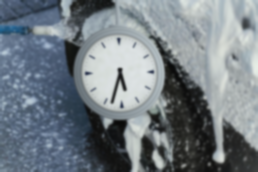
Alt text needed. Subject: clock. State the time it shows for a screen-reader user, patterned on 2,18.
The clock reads 5,33
